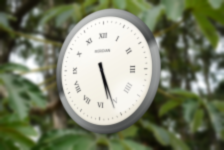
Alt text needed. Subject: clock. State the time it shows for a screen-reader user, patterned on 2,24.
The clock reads 5,26
